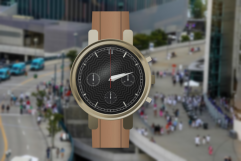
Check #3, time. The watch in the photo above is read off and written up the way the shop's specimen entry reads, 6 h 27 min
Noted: 2 h 12 min
